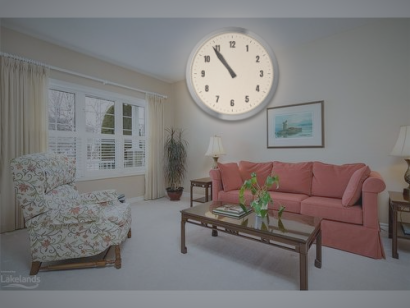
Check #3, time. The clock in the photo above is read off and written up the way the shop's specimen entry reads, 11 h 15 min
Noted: 10 h 54 min
